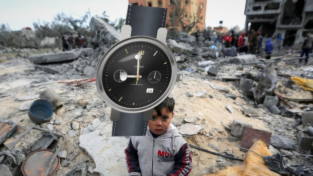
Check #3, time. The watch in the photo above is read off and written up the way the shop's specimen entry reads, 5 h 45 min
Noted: 8 h 59 min
